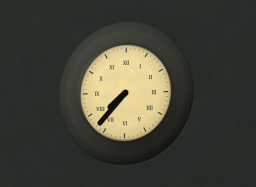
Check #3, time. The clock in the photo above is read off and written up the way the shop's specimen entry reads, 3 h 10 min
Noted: 7 h 37 min
